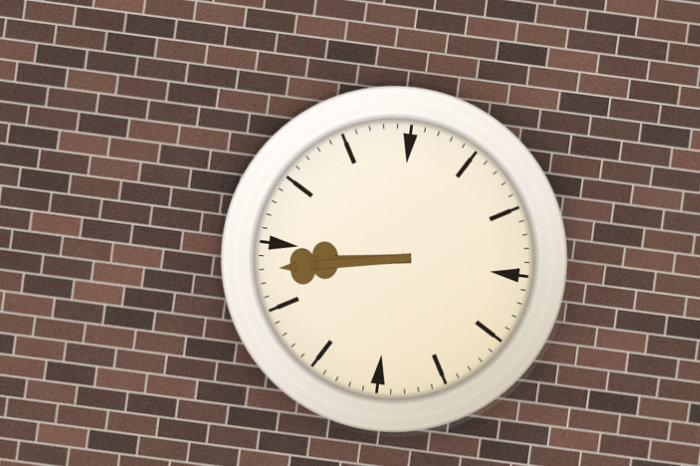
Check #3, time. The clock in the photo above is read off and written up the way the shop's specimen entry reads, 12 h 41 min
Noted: 8 h 43 min
